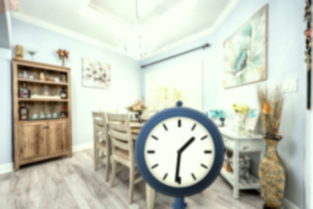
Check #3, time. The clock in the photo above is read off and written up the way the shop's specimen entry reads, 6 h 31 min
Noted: 1 h 31 min
